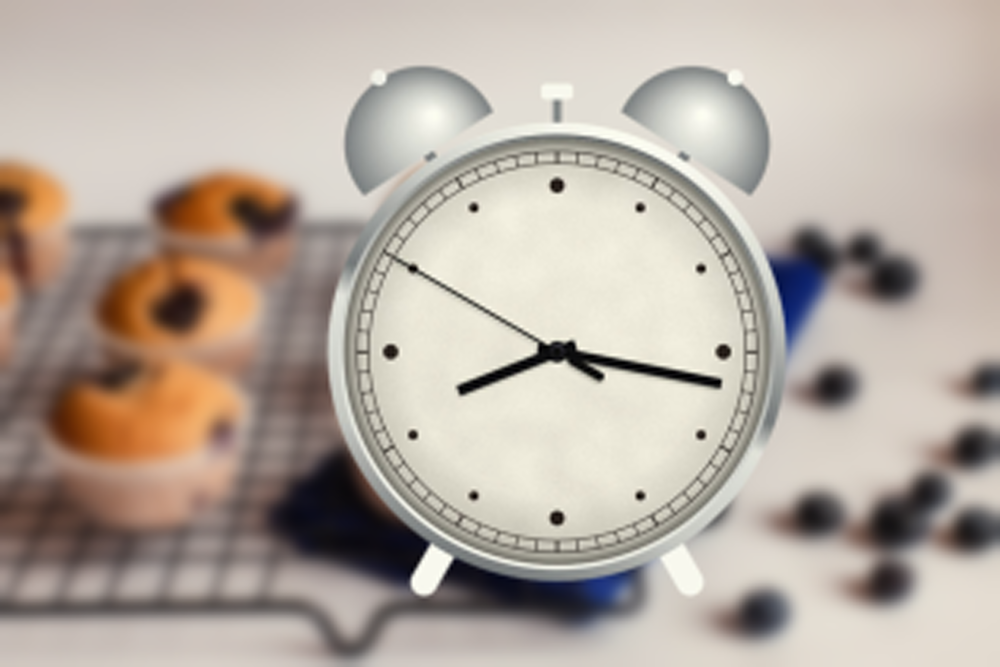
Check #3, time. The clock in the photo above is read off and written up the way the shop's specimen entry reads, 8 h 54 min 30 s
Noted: 8 h 16 min 50 s
